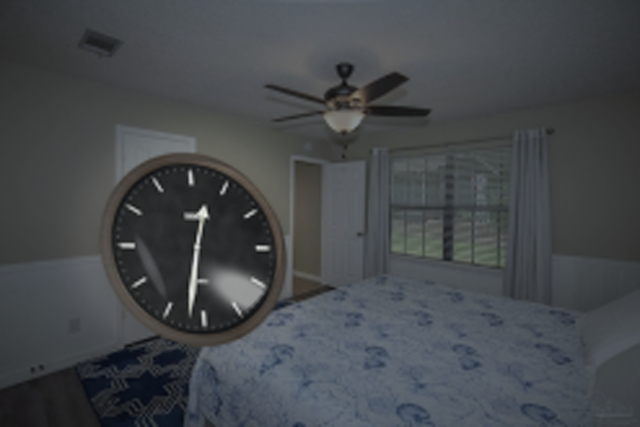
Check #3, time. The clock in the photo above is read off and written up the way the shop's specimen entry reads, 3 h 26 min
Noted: 12 h 32 min
